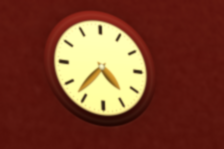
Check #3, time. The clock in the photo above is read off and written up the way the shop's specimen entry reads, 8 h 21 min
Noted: 4 h 37 min
